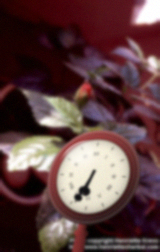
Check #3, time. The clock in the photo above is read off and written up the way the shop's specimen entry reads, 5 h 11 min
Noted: 6 h 34 min
